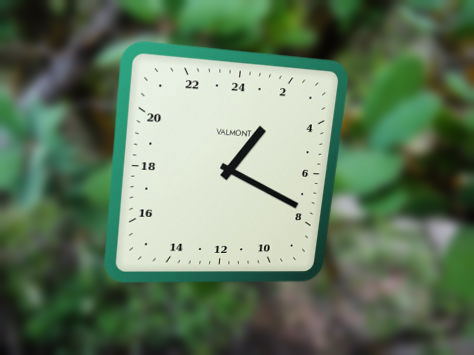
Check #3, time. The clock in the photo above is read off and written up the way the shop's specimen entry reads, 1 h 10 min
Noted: 2 h 19 min
